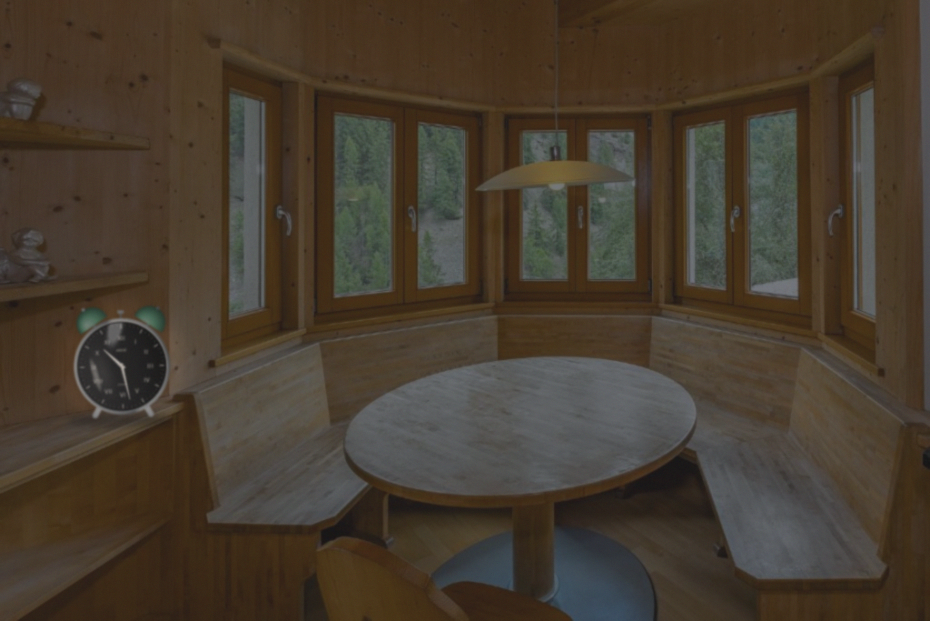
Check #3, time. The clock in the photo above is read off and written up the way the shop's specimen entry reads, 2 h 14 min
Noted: 10 h 28 min
